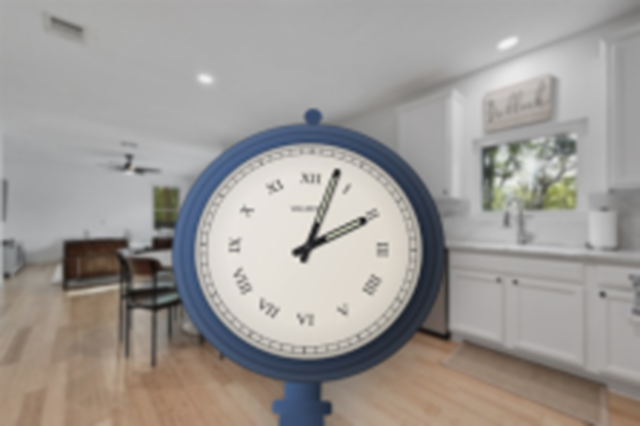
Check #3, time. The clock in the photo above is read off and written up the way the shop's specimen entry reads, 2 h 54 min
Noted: 2 h 03 min
